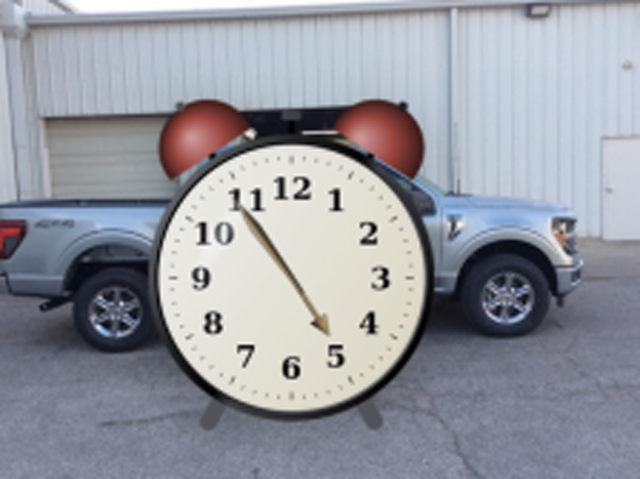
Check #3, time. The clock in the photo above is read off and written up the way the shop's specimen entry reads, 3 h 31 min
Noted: 4 h 54 min
